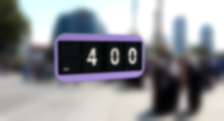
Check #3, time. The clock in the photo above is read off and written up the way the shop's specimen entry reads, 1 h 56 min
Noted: 4 h 00 min
